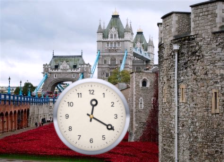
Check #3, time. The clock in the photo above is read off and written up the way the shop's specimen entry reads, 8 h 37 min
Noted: 12 h 20 min
